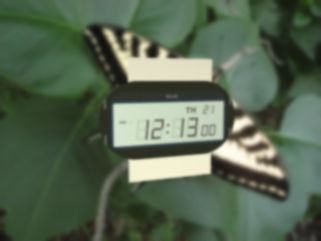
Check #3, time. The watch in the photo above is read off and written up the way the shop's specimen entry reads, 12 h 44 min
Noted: 12 h 13 min
